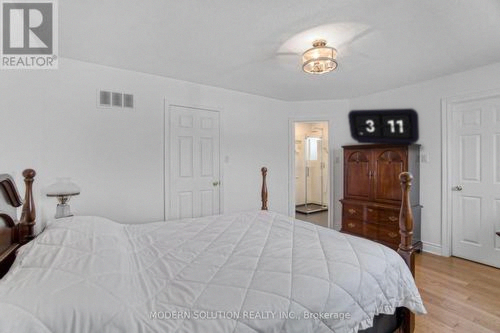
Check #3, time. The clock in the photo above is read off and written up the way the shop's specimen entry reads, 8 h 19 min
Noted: 3 h 11 min
